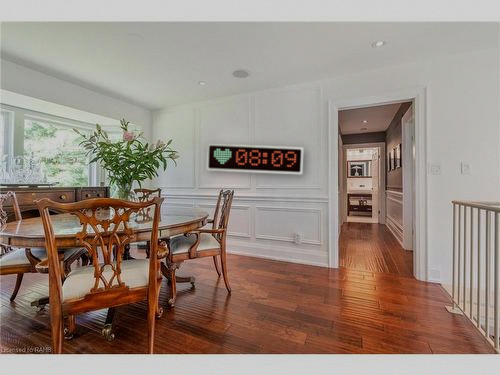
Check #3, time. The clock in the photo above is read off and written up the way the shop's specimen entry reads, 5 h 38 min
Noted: 8 h 09 min
